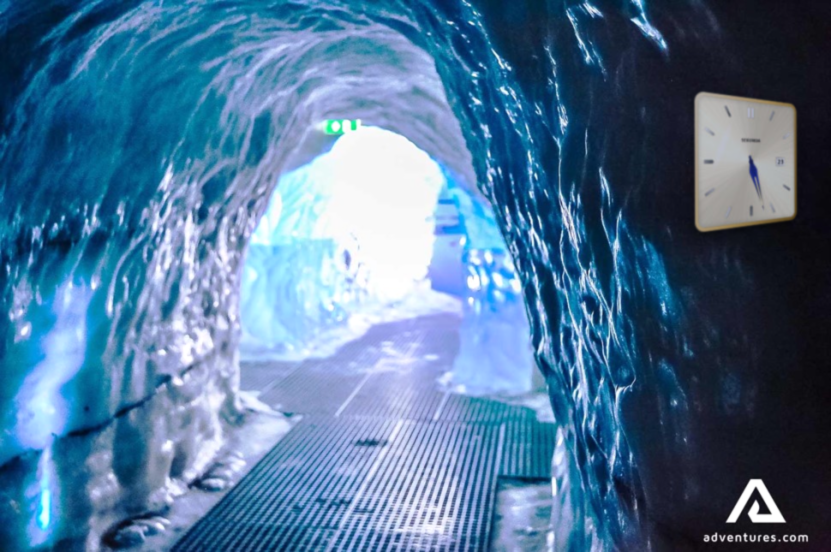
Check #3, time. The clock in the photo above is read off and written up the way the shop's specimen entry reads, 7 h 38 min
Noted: 5 h 27 min
